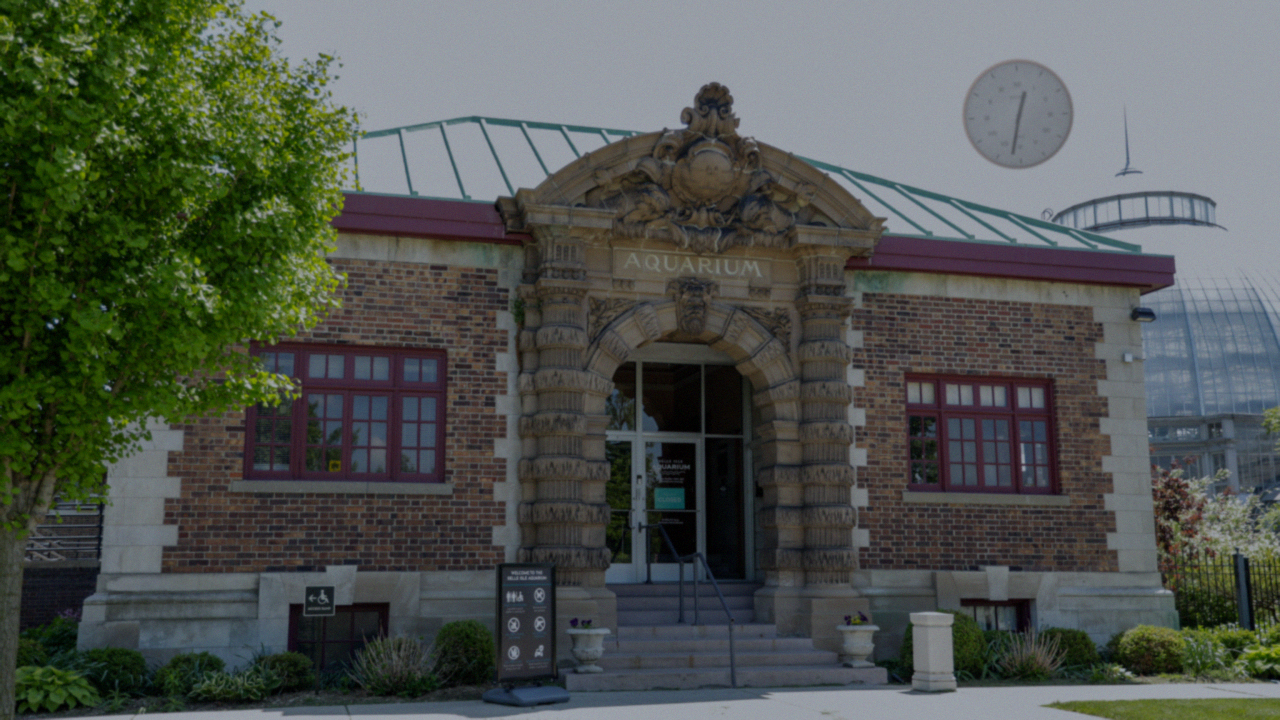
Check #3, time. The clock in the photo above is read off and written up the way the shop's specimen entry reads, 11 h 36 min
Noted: 12 h 32 min
